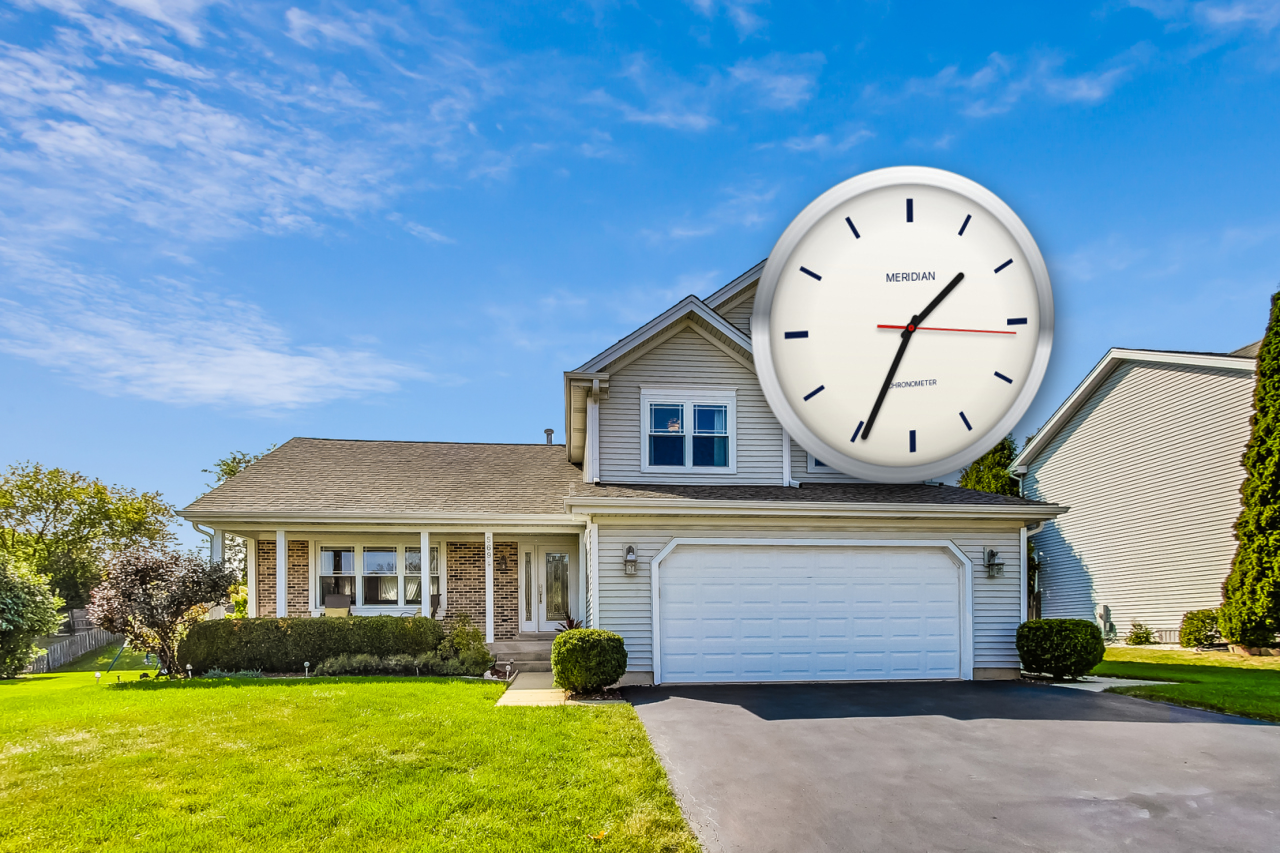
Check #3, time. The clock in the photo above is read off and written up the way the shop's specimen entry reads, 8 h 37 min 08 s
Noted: 1 h 34 min 16 s
